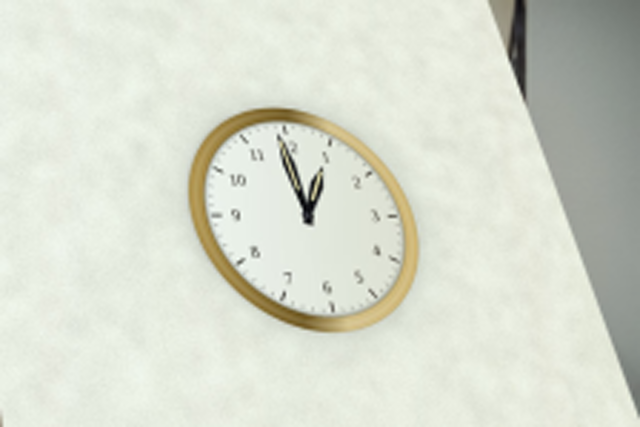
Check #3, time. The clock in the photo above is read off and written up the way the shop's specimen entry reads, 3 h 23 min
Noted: 12 h 59 min
